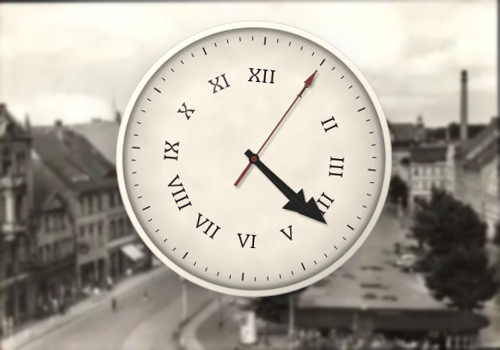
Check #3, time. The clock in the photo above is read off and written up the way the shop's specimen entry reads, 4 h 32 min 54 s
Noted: 4 h 21 min 05 s
